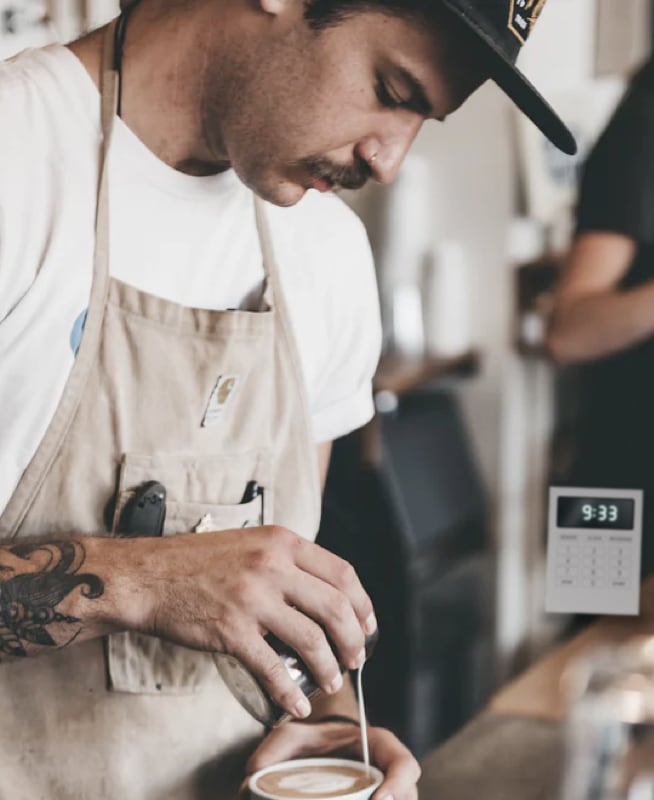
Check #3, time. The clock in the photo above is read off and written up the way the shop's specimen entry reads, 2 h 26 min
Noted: 9 h 33 min
